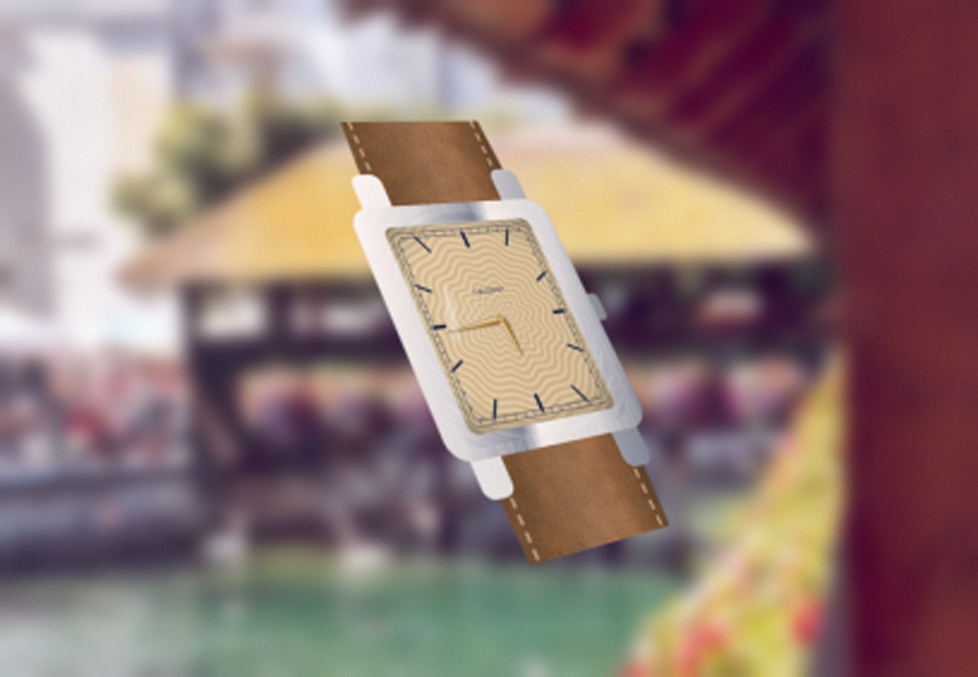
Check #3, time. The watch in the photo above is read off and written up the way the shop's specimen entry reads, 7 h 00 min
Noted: 5 h 44 min
